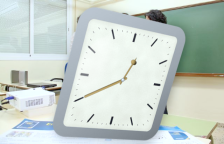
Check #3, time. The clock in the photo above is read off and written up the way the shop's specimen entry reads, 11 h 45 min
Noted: 12 h 40 min
